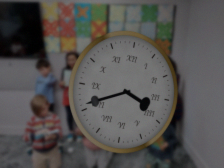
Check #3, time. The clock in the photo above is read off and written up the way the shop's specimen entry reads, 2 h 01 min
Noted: 3 h 41 min
